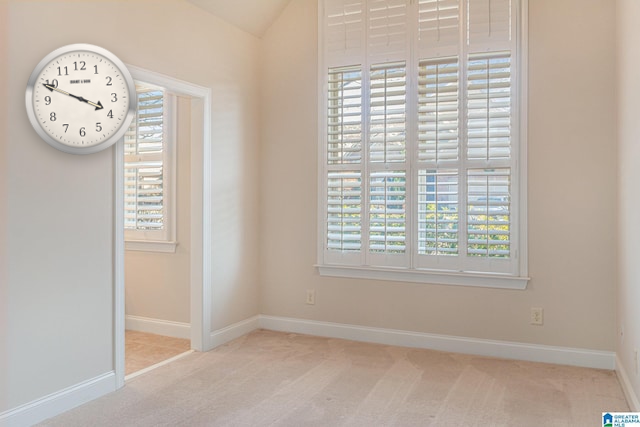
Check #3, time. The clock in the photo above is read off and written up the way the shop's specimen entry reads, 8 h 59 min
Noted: 3 h 49 min
